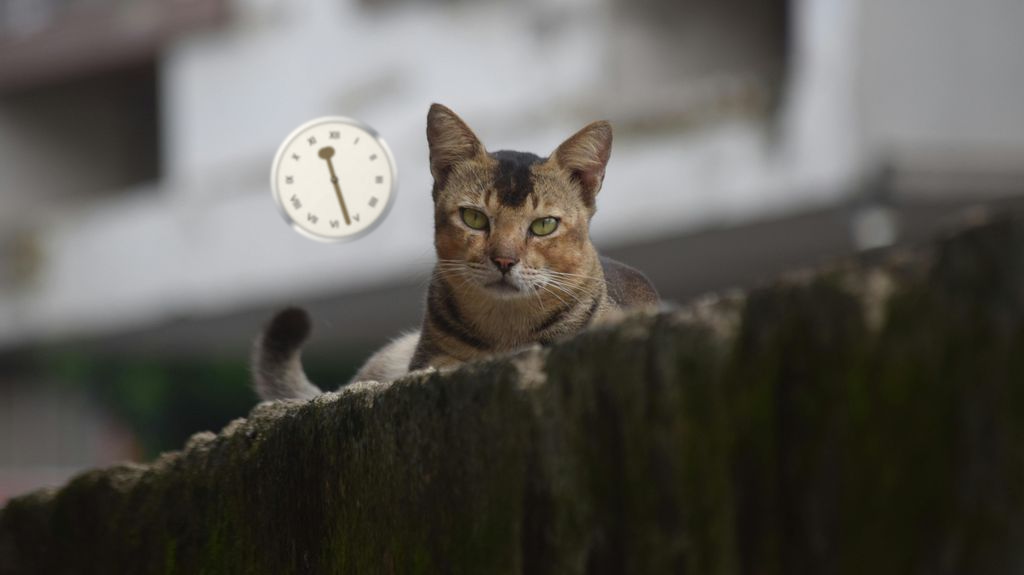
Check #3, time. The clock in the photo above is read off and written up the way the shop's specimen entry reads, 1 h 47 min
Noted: 11 h 27 min
